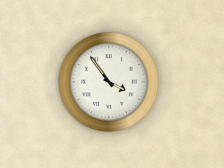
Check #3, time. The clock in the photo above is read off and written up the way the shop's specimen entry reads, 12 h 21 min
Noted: 3 h 54 min
